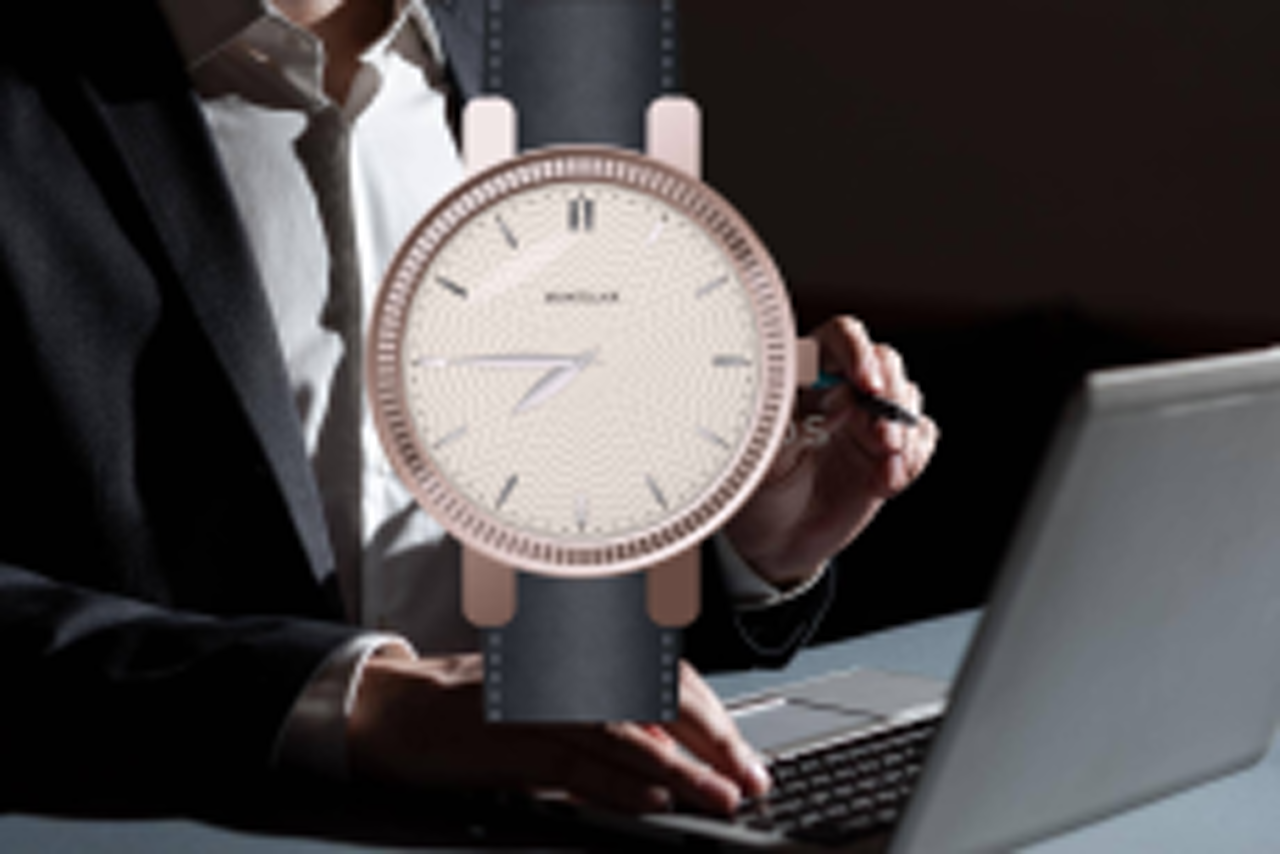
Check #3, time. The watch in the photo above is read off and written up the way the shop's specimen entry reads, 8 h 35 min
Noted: 7 h 45 min
